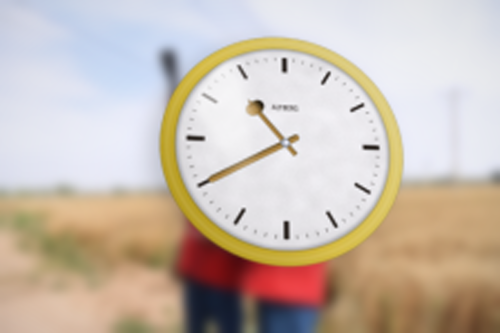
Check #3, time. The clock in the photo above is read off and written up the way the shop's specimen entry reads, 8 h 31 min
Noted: 10 h 40 min
